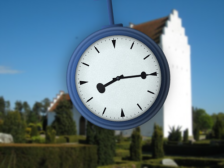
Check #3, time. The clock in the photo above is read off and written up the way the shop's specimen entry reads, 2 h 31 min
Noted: 8 h 15 min
